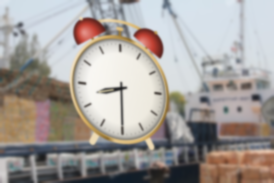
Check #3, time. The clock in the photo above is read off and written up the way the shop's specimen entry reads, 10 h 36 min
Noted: 8 h 30 min
